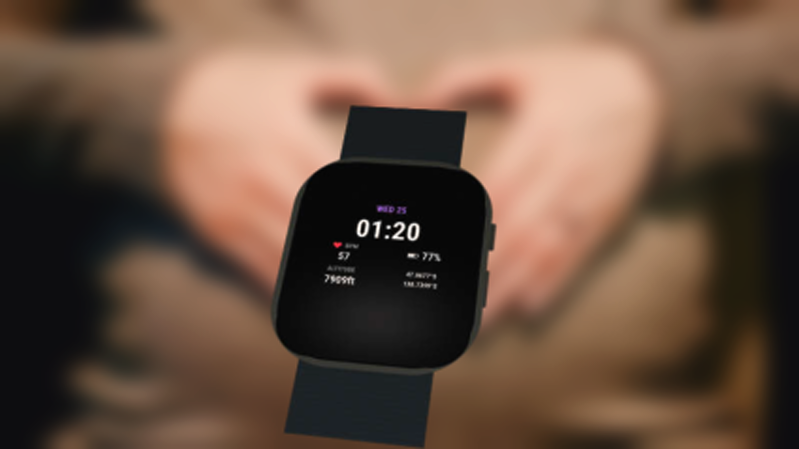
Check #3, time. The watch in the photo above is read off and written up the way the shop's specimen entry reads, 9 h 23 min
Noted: 1 h 20 min
